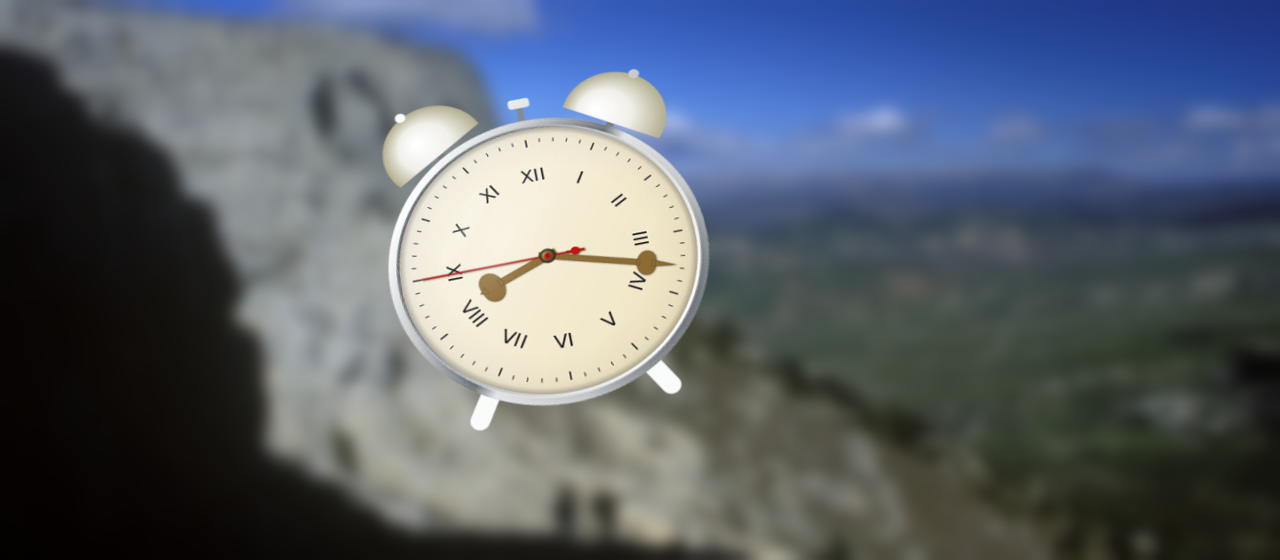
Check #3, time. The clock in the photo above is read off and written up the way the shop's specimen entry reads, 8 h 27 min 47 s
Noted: 8 h 17 min 45 s
